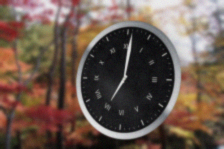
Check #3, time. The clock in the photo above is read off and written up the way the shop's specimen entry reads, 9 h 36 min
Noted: 7 h 01 min
